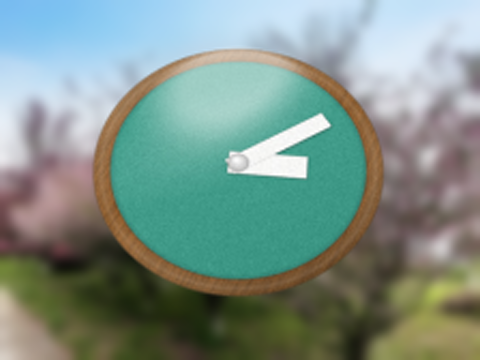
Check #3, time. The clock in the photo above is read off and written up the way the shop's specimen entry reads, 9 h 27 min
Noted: 3 h 10 min
